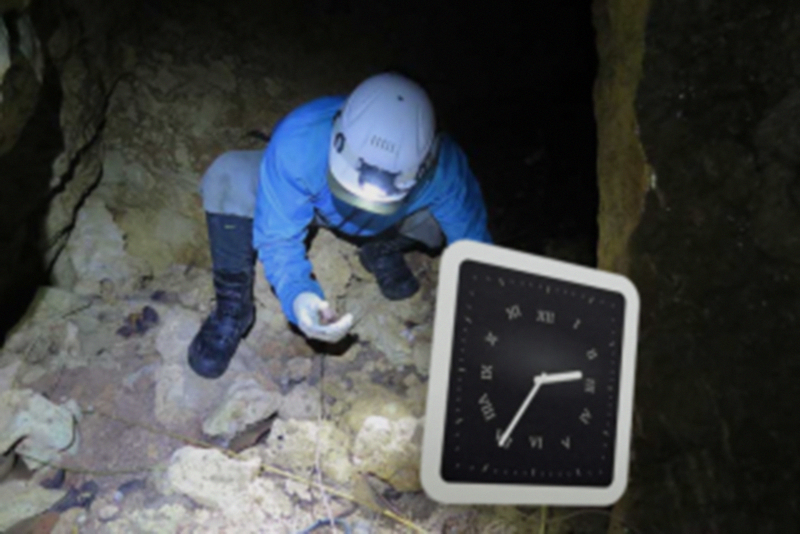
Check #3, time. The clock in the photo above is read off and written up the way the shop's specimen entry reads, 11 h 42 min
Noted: 2 h 35 min
